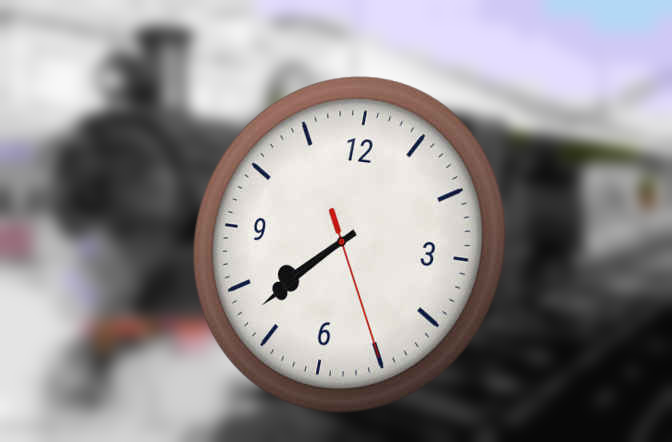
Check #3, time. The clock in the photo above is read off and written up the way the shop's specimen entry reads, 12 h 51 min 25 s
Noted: 7 h 37 min 25 s
